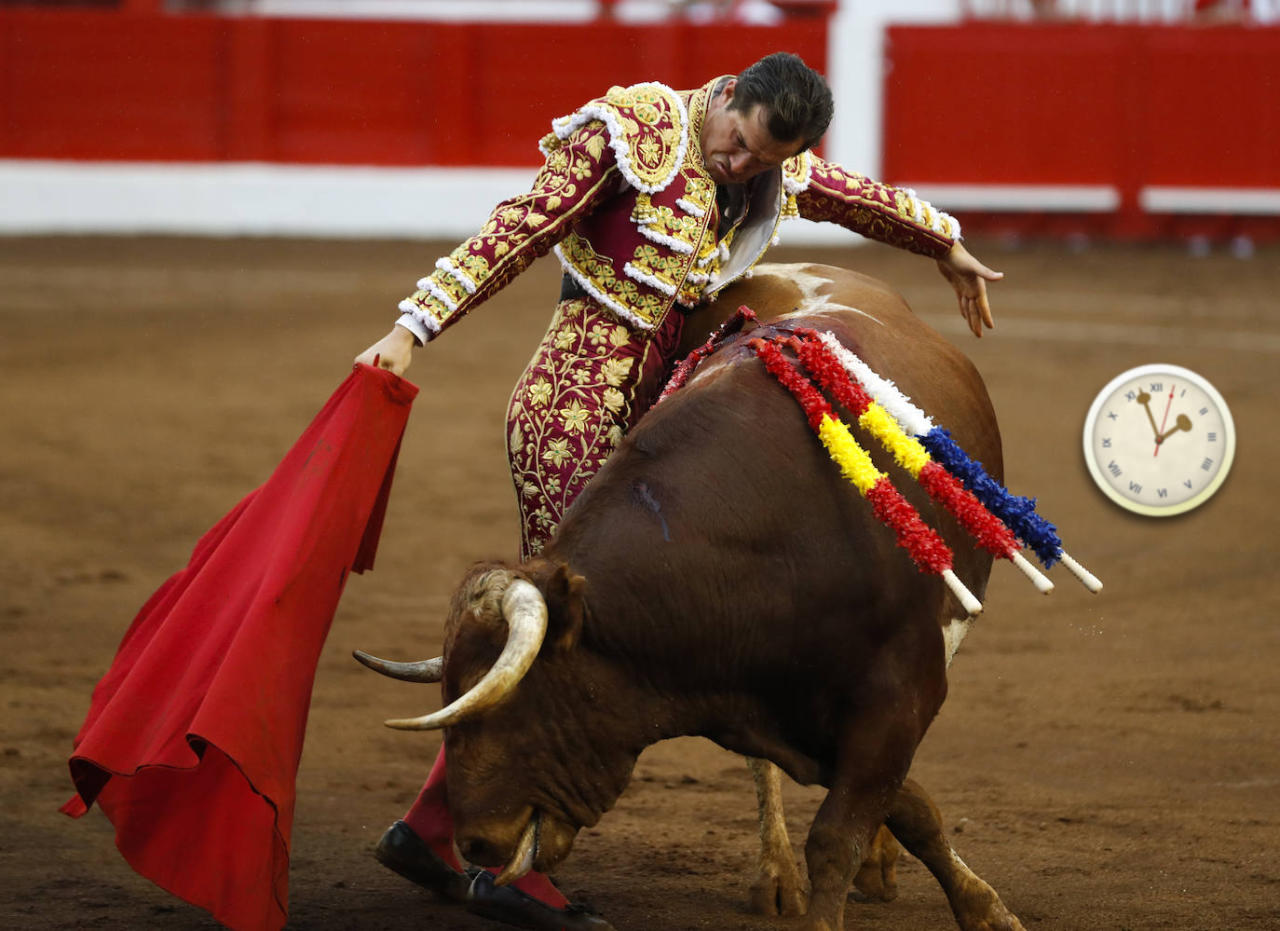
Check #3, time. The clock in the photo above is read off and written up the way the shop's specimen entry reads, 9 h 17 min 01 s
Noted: 1 h 57 min 03 s
